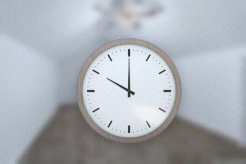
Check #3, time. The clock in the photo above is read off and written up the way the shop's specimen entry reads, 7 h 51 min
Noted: 10 h 00 min
